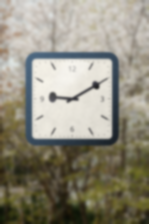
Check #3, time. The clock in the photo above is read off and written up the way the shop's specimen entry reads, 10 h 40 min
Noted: 9 h 10 min
